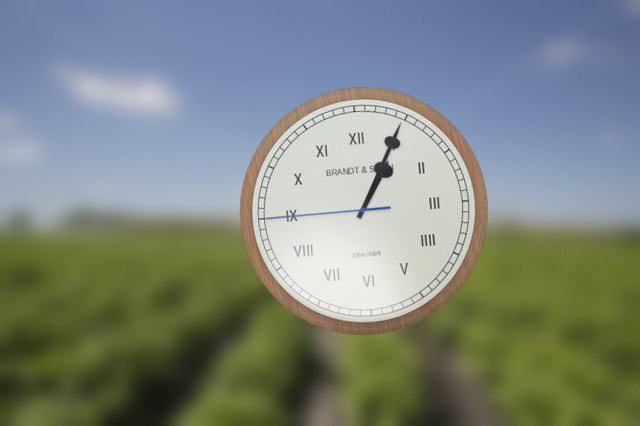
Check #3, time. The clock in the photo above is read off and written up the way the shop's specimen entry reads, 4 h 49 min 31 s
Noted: 1 h 04 min 45 s
